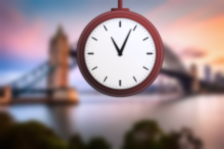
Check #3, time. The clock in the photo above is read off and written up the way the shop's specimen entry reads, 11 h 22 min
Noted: 11 h 04 min
